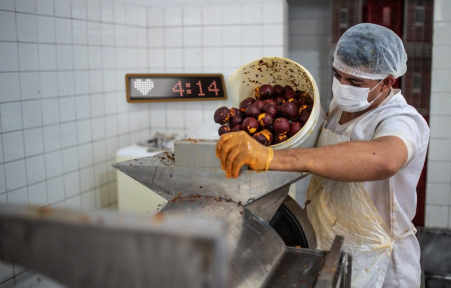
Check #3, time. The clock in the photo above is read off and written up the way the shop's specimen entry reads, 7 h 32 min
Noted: 4 h 14 min
